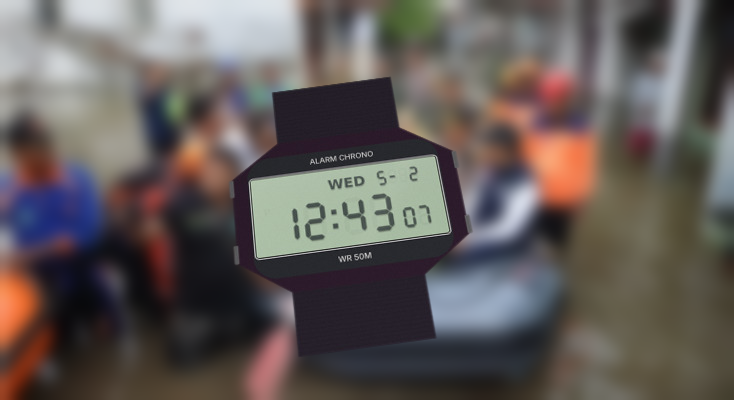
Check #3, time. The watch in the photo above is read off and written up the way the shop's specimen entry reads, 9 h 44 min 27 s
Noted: 12 h 43 min 07 s
